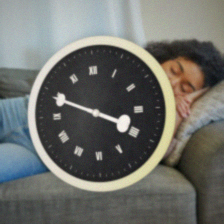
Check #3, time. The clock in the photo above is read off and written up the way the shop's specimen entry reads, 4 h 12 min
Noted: 3 h 49 min
